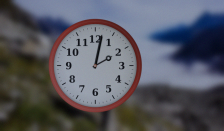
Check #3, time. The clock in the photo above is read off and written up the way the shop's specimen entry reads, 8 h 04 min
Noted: 2 h 02 min
